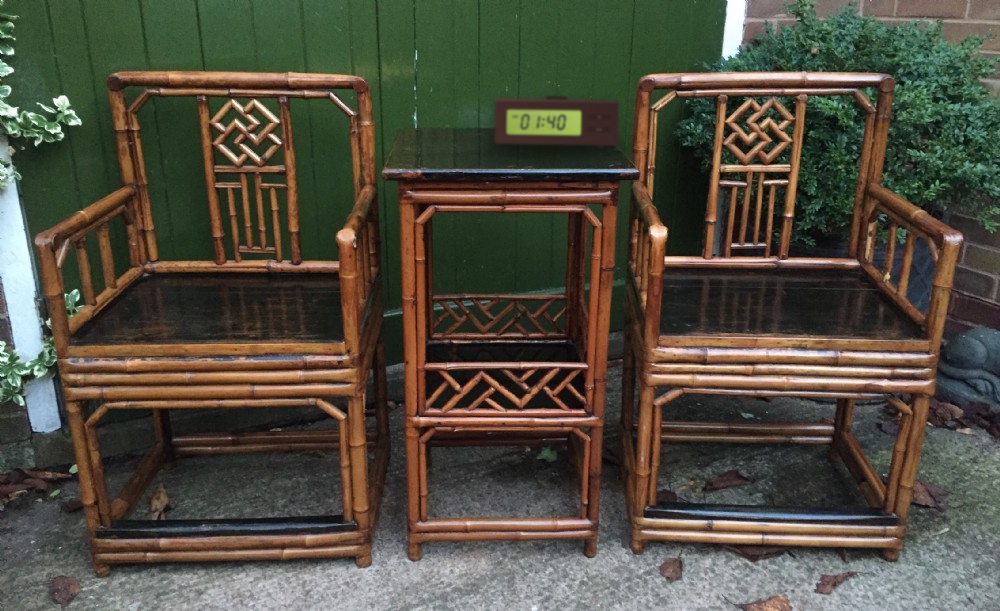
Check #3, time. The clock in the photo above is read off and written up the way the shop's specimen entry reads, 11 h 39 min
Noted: 1 h 40 min
